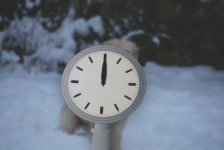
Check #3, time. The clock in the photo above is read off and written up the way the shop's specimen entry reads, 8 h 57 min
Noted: 12 h 00 min
